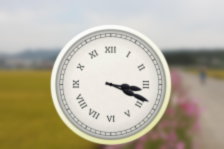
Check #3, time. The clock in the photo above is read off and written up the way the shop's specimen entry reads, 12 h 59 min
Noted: 3 h 19 min
